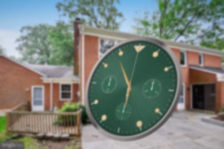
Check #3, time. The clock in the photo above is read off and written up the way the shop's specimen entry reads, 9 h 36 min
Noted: 5 h 54 min
